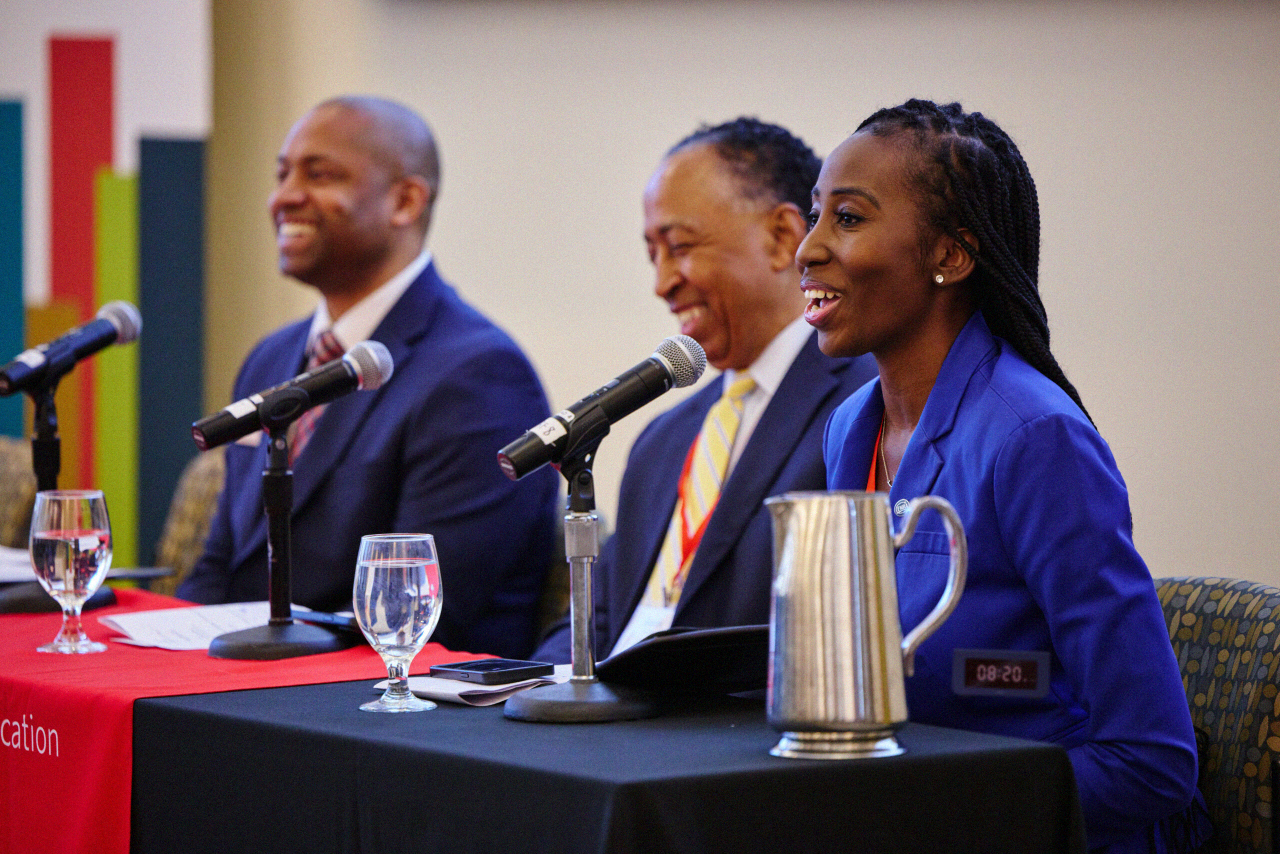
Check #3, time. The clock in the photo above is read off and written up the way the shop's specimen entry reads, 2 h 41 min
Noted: 8 h 20 min
